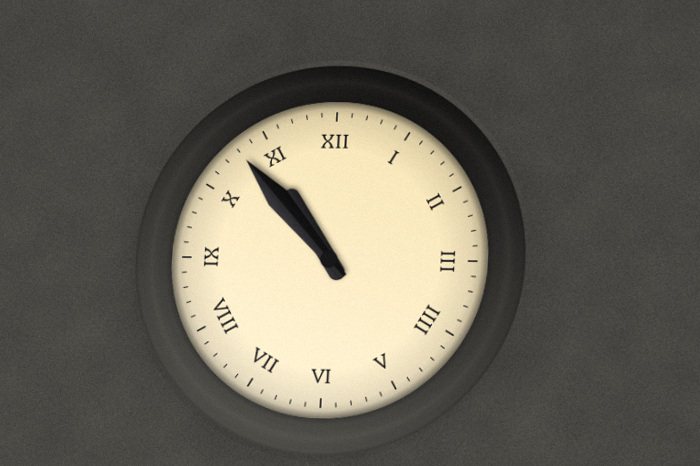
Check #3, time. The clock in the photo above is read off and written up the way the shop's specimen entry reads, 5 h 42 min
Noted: 10 h 53 min
